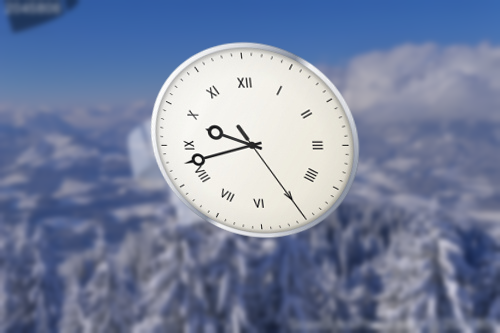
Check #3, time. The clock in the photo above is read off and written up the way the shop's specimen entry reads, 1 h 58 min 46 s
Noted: 9 h 42 min 25 s
